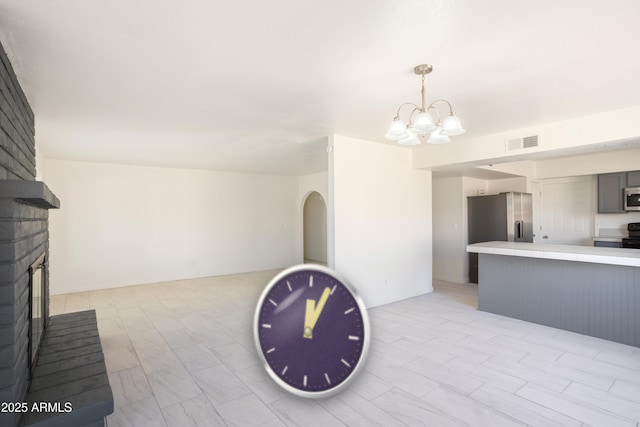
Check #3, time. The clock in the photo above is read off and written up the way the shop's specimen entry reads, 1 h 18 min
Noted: 12 h 04 min
